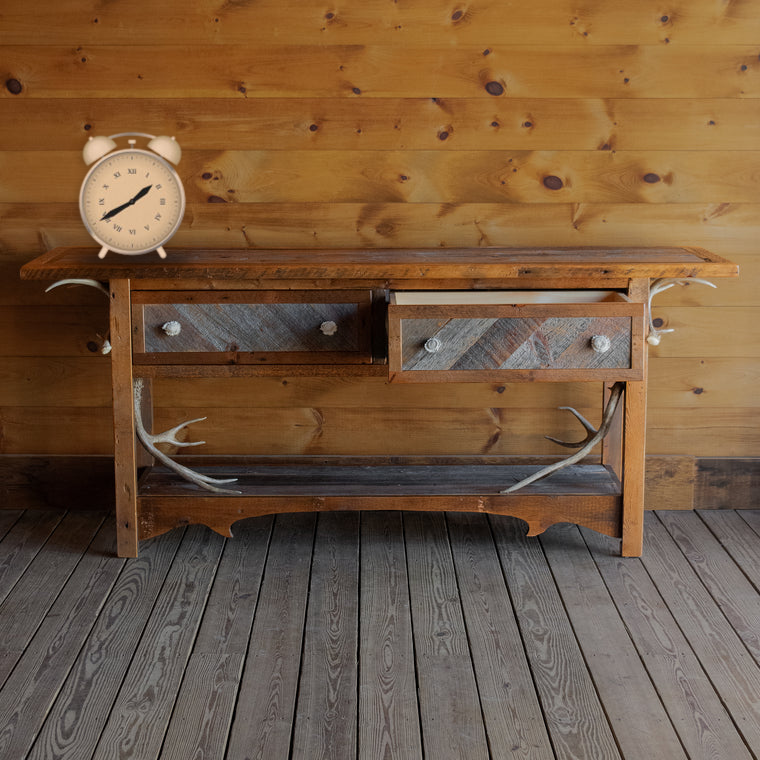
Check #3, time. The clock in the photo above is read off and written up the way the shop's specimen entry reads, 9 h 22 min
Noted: 1 h 40 min
